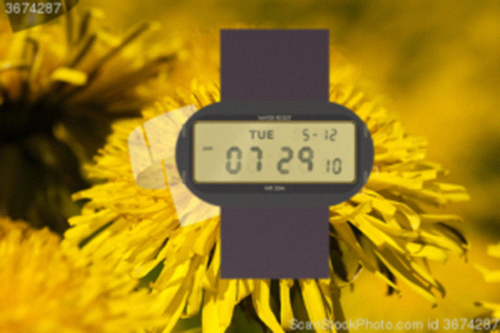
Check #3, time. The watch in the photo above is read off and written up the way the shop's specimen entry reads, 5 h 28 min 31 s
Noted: 7 h 29 min 10 s
